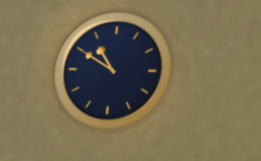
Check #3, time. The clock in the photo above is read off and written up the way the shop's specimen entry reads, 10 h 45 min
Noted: 10 h 50 min
